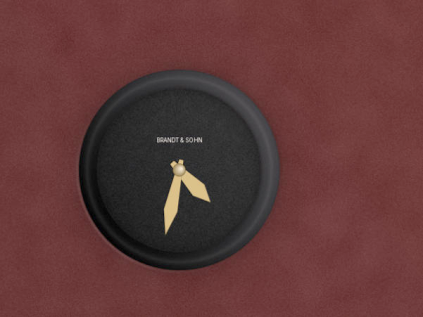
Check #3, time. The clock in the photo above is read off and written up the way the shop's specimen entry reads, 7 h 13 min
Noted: 4 h 32 min
